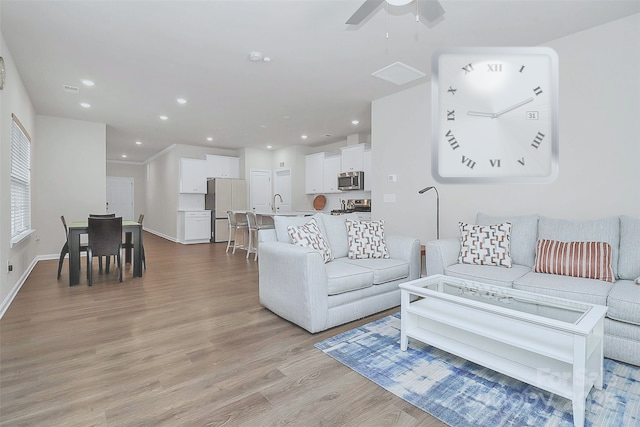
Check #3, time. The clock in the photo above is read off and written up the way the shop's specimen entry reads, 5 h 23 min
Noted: 9 h 11 min
